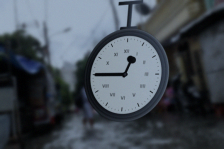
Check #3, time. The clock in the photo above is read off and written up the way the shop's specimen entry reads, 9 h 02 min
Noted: 12 h 45 min
